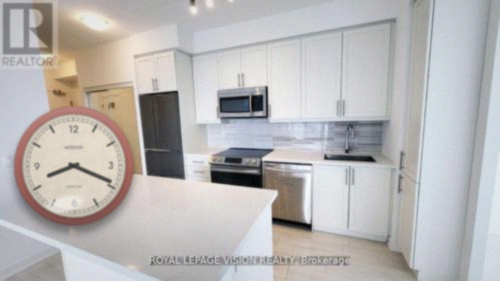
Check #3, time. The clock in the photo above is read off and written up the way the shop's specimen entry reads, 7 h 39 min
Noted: 8 h 19 min
